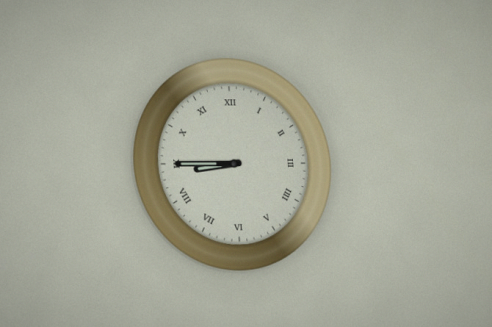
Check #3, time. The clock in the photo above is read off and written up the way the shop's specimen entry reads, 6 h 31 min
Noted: 8 h 45 min
